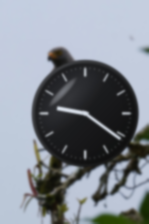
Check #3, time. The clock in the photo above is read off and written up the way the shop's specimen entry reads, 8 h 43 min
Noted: 9 h 21 min
